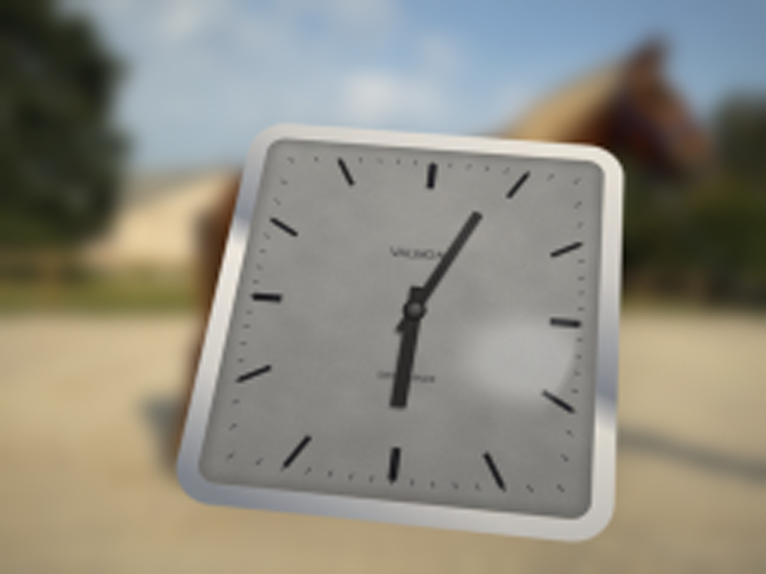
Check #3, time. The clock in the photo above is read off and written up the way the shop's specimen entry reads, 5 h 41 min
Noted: 6 h 04 min
